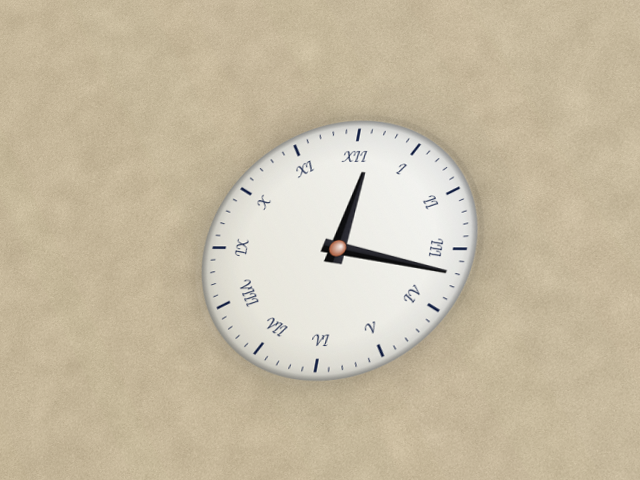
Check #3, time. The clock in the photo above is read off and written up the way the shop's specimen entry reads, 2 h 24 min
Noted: 12 h 17 min
